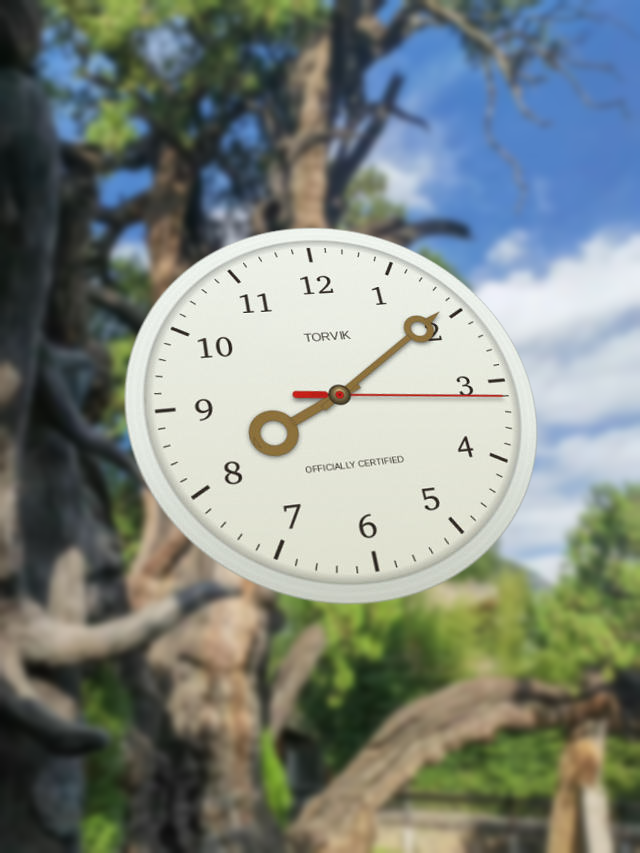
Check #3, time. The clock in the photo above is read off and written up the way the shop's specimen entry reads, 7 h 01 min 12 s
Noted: 8 h 09 min 16 s
